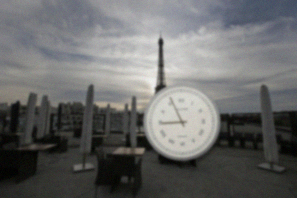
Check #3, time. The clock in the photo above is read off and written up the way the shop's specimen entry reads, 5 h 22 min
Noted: 8 h 56 min
